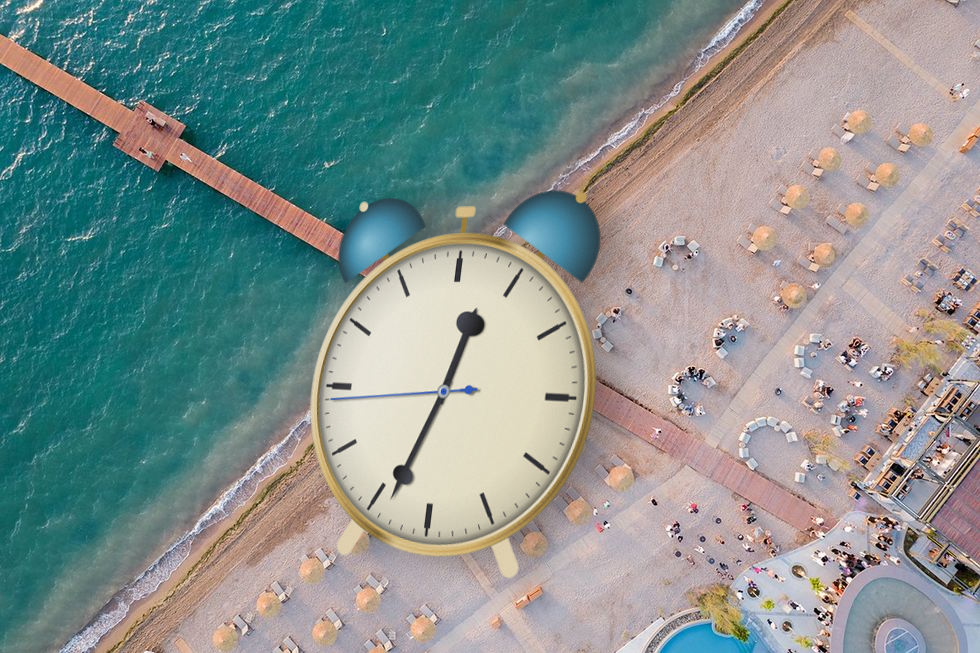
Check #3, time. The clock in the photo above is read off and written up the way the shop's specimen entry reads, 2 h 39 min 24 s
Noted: 12 h 33 min 44 s
